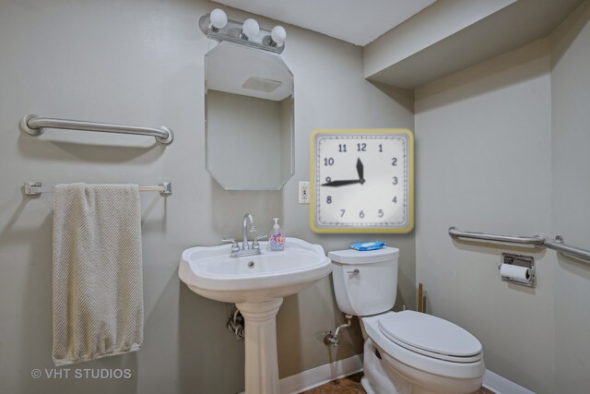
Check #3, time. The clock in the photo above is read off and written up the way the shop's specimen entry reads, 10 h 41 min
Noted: 11 h 44 min
